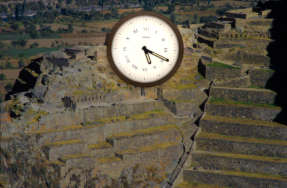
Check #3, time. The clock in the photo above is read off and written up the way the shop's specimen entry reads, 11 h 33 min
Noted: 5 h 19 min
